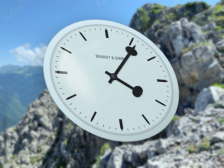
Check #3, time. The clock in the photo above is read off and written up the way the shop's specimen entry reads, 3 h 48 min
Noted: 4 h 06 min
